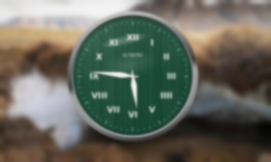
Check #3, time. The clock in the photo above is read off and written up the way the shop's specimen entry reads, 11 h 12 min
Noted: 5 h 46 min
